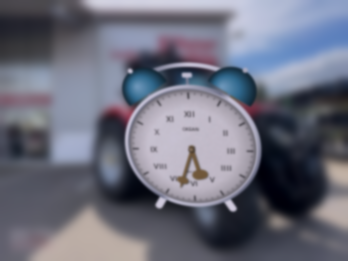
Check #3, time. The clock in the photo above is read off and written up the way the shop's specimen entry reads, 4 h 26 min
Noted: 5 h 33 min
